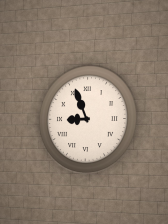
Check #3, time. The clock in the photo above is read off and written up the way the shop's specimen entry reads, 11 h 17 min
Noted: 8 h 56 min
